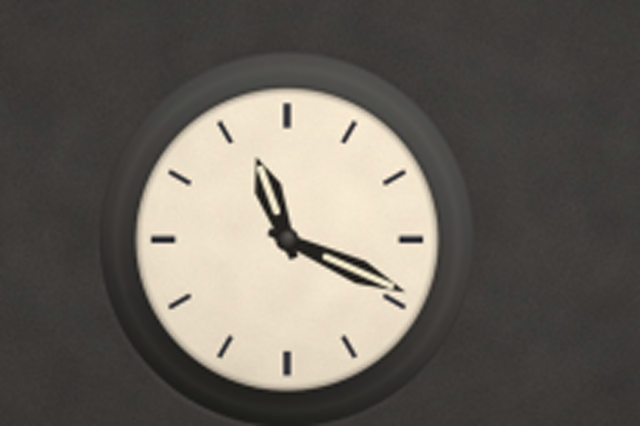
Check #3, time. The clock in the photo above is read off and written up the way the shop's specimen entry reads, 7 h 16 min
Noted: 11 h 19 min
